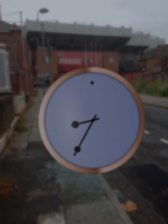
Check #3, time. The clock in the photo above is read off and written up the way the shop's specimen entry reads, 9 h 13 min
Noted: 8 h 35 min
